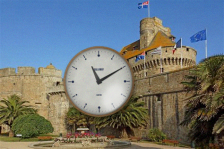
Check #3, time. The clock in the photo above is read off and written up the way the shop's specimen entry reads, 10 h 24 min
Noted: 11 h 10 min
